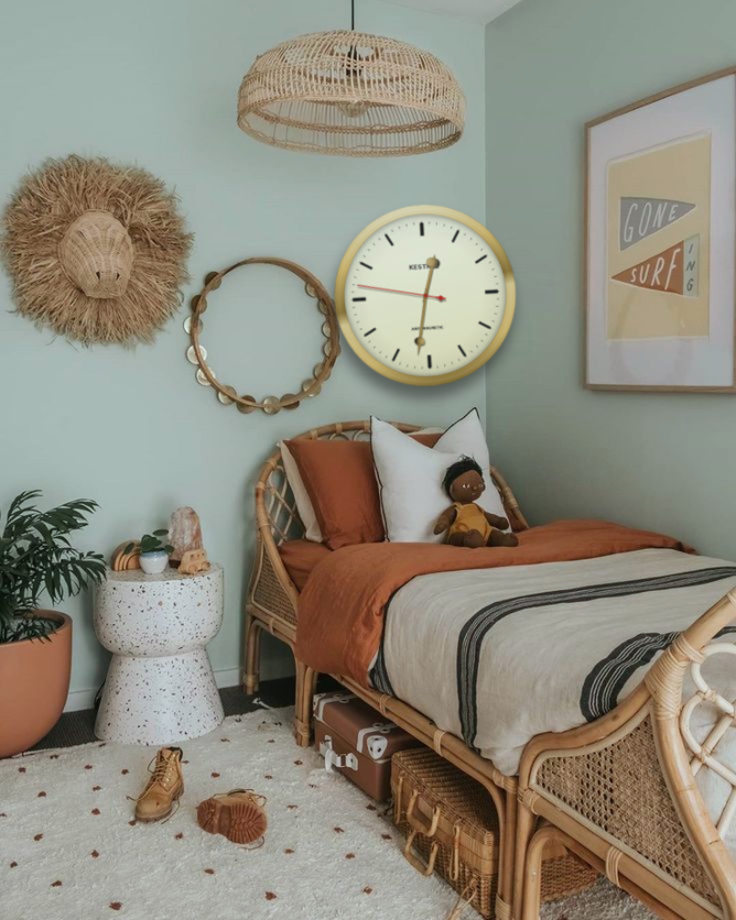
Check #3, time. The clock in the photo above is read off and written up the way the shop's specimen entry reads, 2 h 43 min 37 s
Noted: 12 h 31 min 47 s
